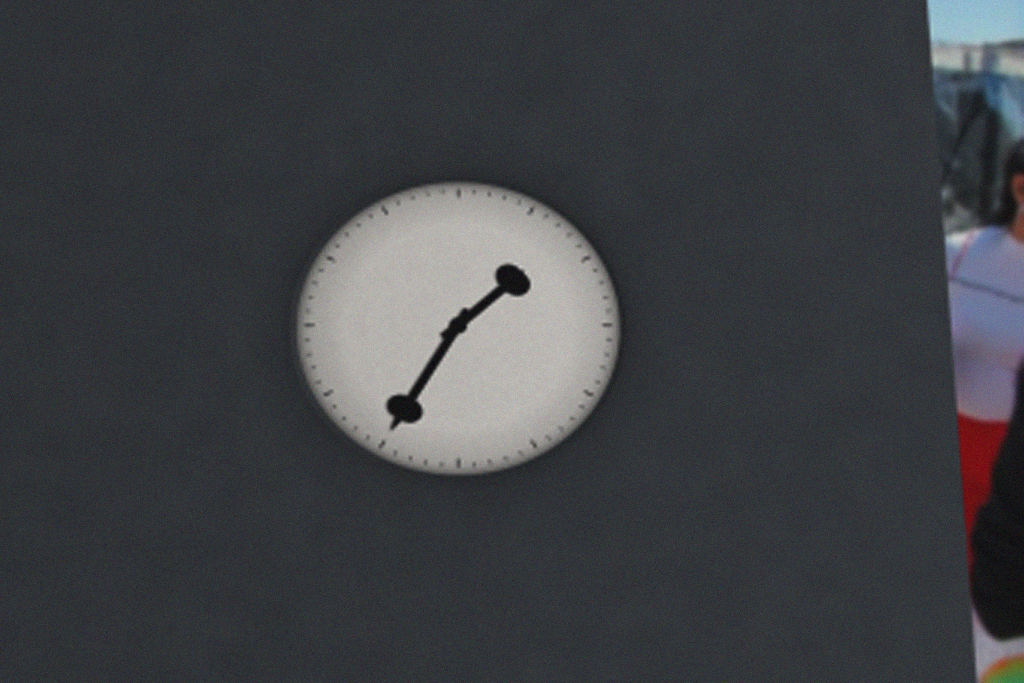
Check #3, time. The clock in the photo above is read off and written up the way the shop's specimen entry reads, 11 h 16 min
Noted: 1 h 35 min
